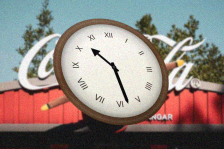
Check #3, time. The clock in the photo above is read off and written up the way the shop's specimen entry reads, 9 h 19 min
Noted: 10 h 28 min
